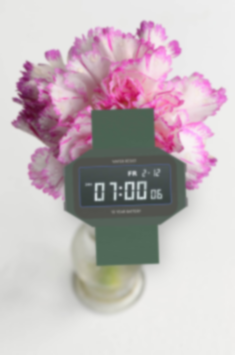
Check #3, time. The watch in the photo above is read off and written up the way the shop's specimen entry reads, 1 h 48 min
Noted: 7 h 00 min
